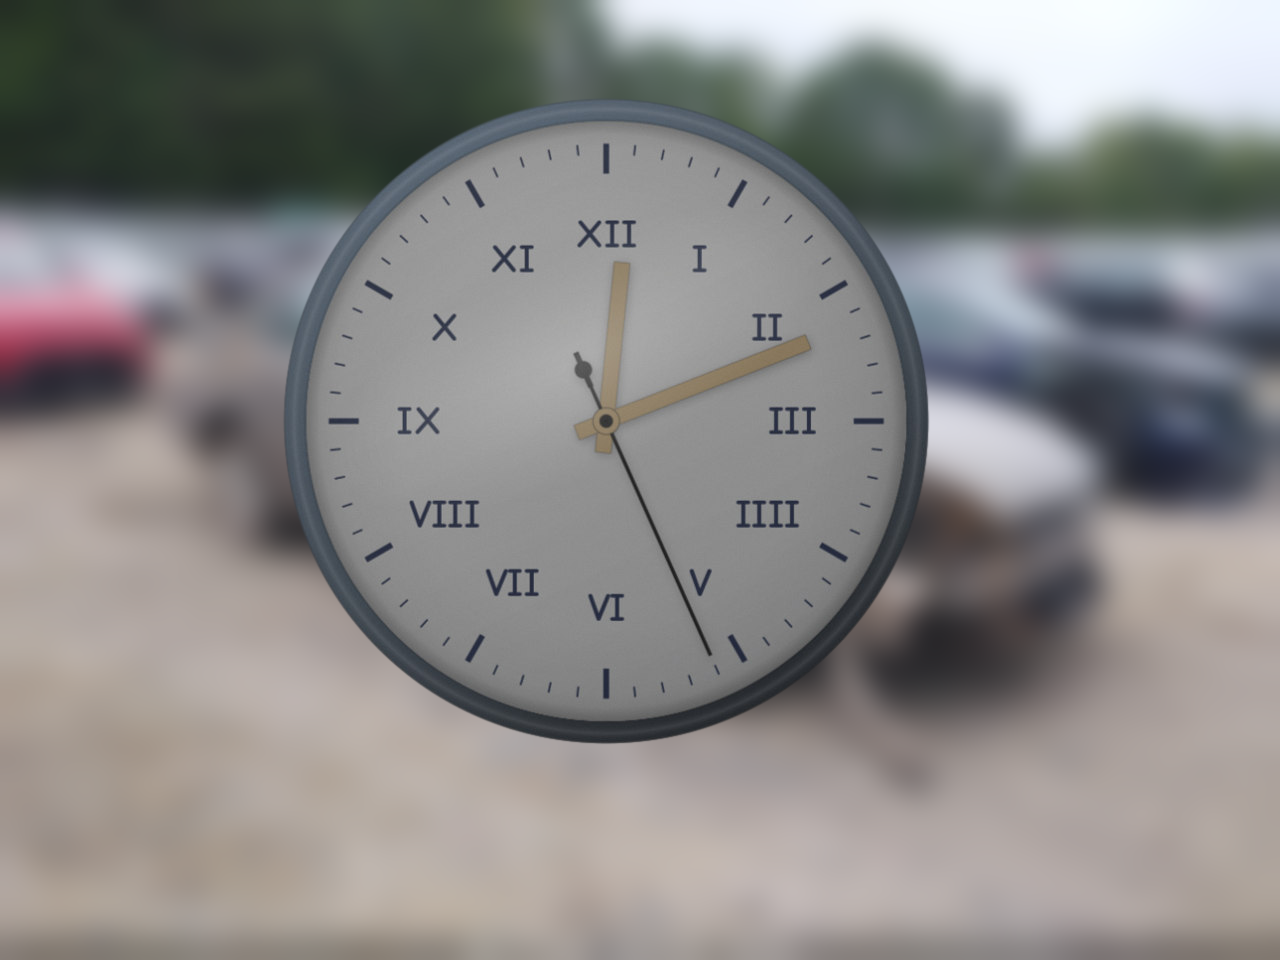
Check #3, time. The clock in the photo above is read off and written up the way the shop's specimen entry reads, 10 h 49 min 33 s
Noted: 12 h 11 min 26 s
